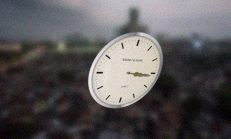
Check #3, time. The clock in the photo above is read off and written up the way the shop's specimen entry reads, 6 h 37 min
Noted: 3 h 16 min
